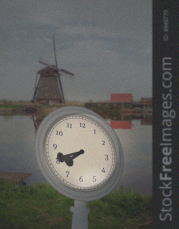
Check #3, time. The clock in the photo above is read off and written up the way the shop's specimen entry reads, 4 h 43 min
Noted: 7 h 41 min
